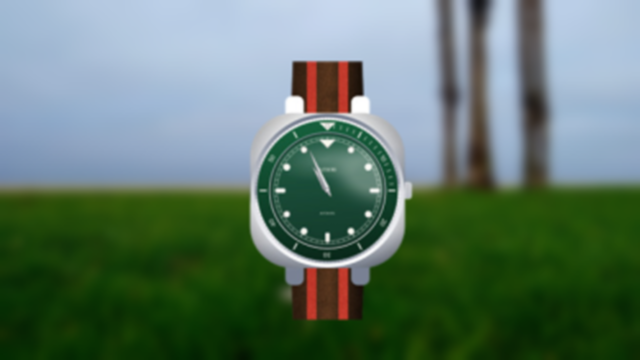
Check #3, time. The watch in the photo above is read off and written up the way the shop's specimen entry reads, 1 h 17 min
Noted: 10 h 56 min
